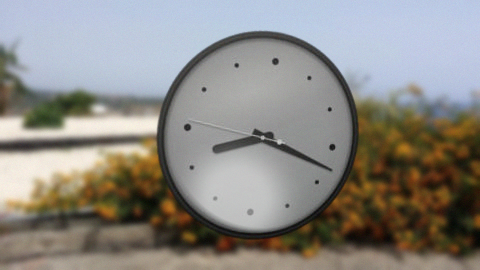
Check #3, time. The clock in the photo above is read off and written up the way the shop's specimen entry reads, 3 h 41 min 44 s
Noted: 8 h 17 min 46 s
